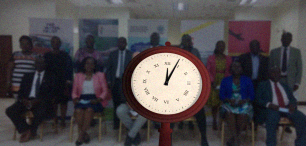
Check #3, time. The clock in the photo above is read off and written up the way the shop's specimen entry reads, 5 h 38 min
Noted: 12 h 04 min
